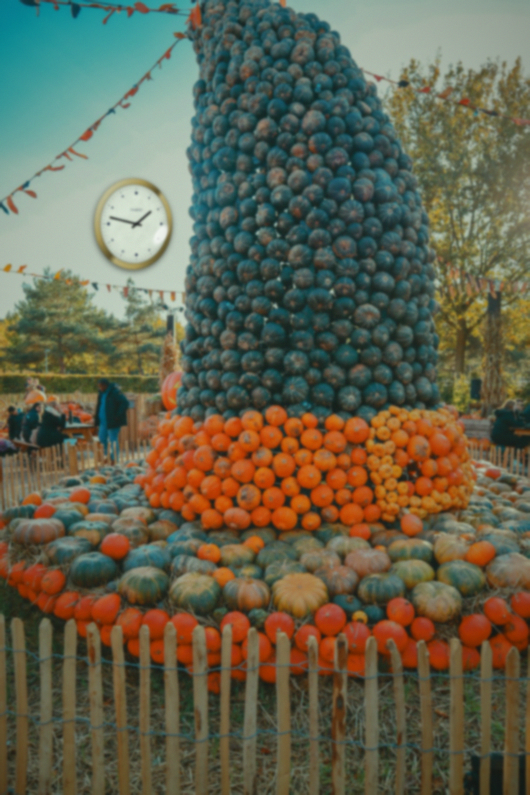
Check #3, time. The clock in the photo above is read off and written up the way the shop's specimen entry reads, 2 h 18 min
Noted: 1 h 47 min
